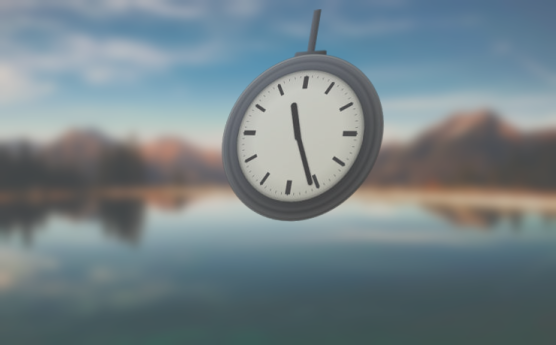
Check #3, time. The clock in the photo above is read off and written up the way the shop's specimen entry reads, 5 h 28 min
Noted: 11 h 26 min
